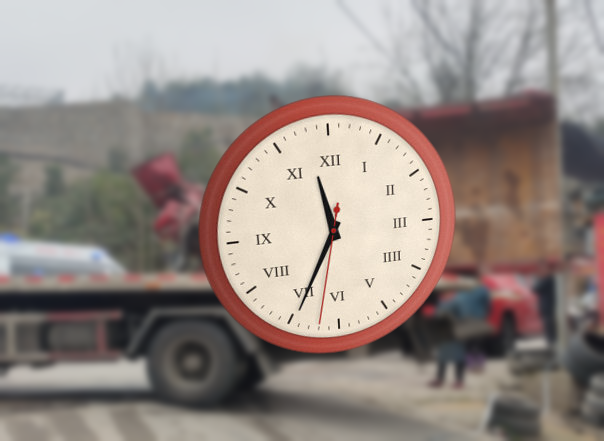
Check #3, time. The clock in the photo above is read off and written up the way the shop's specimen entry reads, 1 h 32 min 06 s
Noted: 11 h 34 min 32 s
